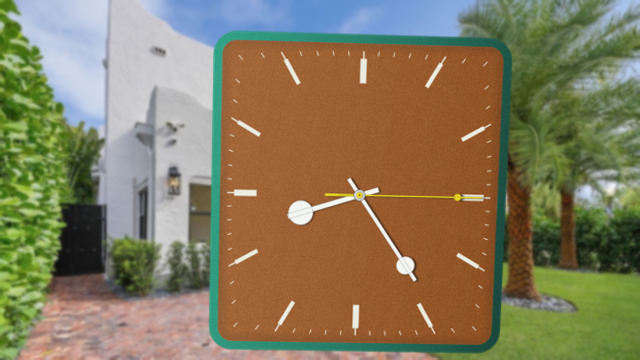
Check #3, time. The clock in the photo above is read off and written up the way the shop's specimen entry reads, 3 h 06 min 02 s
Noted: 8 h 24 min 15 s
